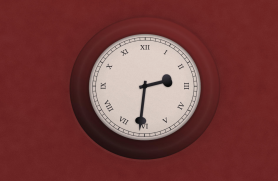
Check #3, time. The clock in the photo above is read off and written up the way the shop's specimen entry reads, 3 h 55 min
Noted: 2 h 31 min
